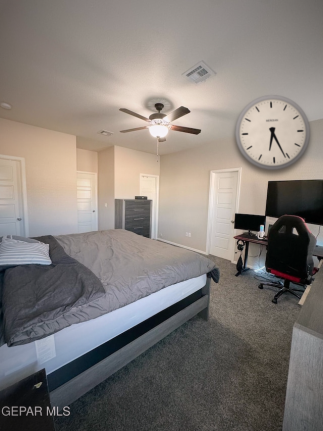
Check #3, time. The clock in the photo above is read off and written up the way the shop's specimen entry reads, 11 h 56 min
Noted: 6 h 26 min
